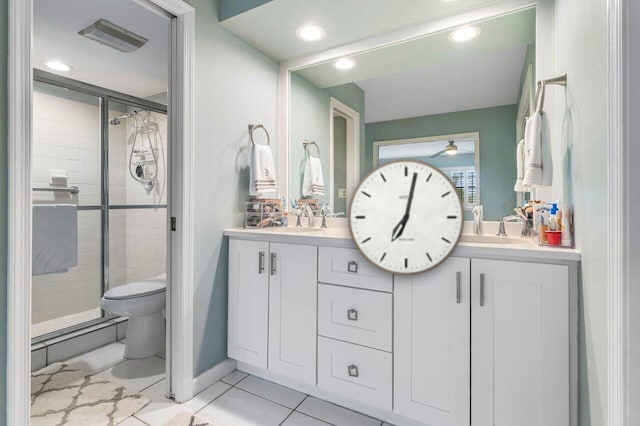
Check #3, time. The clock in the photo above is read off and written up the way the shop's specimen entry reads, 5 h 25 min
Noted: 7 h 02 min
